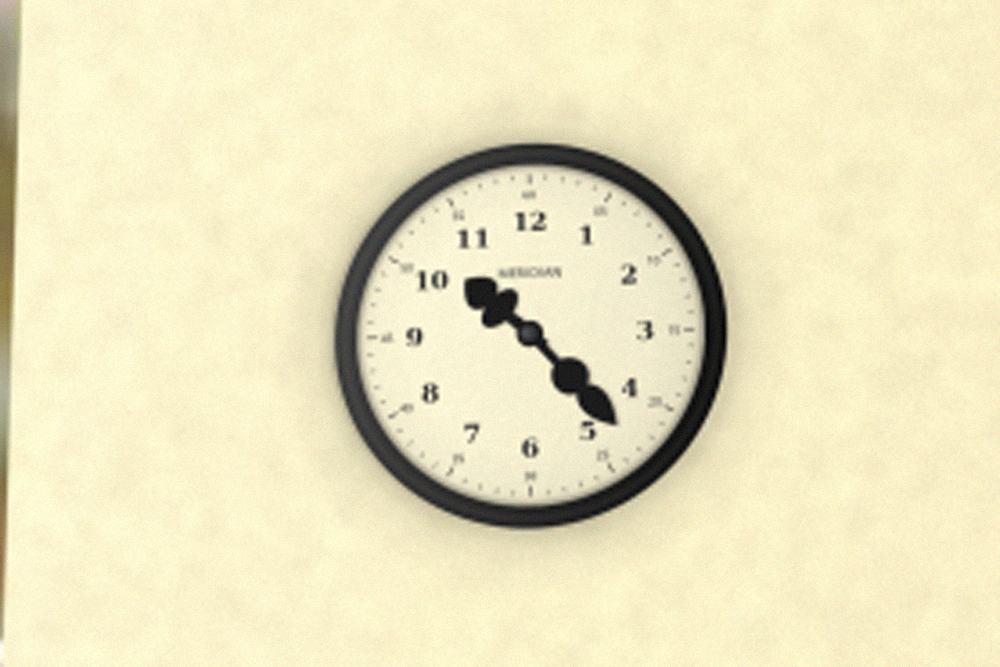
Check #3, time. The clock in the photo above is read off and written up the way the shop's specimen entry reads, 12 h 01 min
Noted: 10 h 23 min
